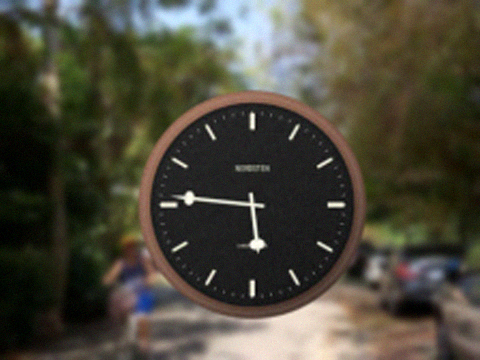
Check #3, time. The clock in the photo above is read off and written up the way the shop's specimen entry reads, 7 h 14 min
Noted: 5 h 46 min
